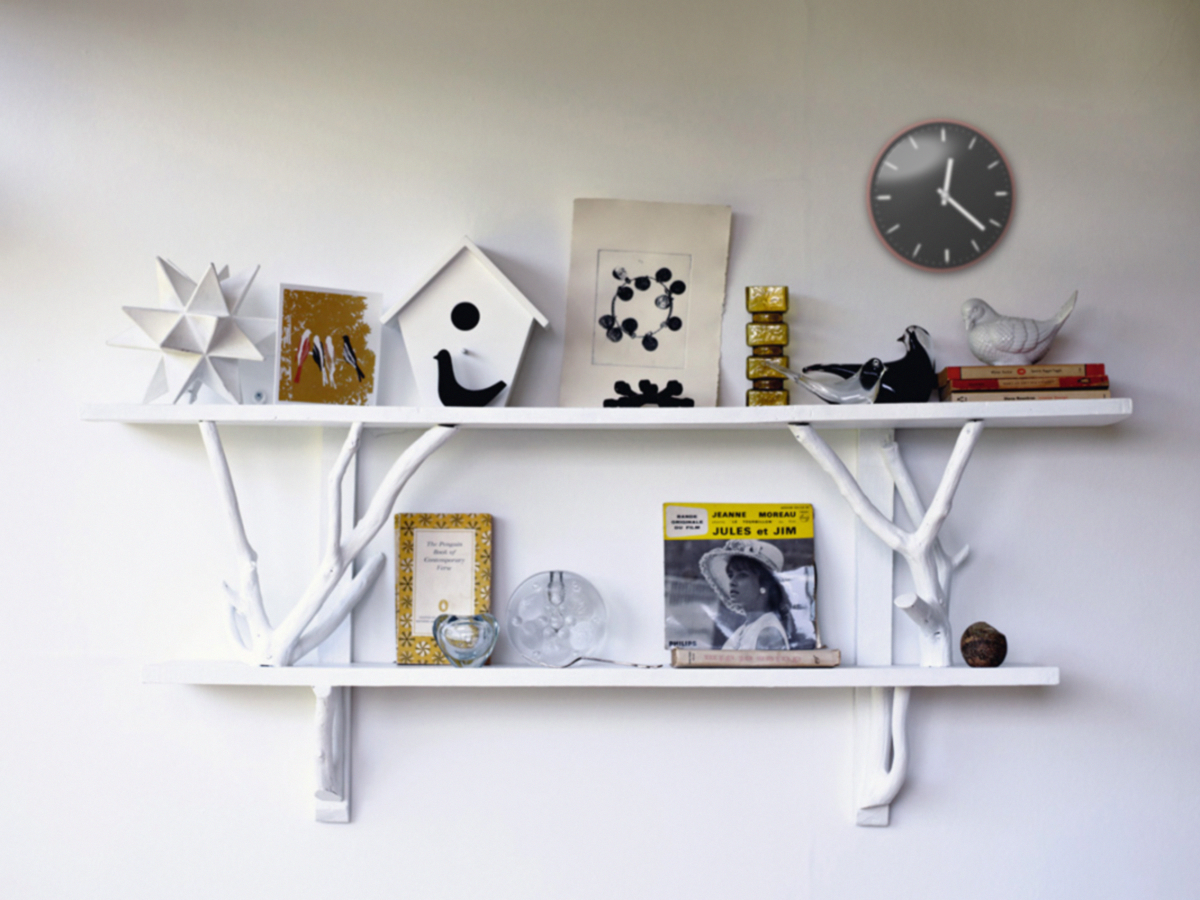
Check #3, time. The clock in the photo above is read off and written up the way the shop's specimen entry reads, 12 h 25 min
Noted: 12 h 22 min
